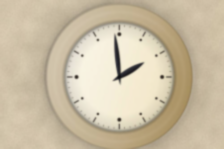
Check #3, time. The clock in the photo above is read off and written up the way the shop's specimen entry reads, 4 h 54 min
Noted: 1 h 59 min
